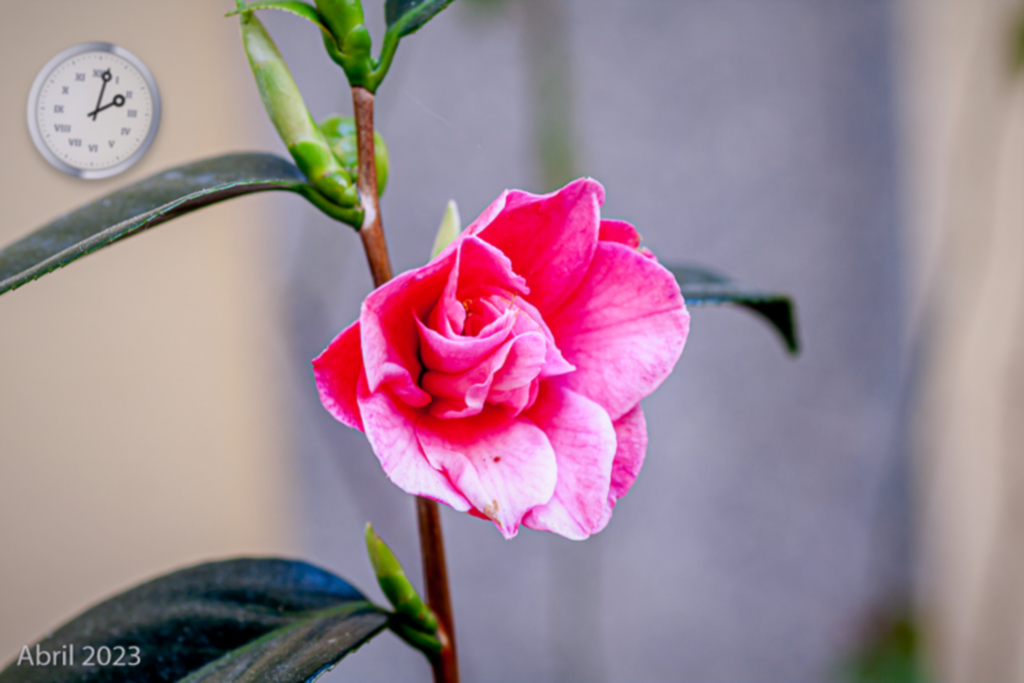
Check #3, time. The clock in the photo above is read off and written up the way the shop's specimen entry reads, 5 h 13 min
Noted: 2 h 02 min
